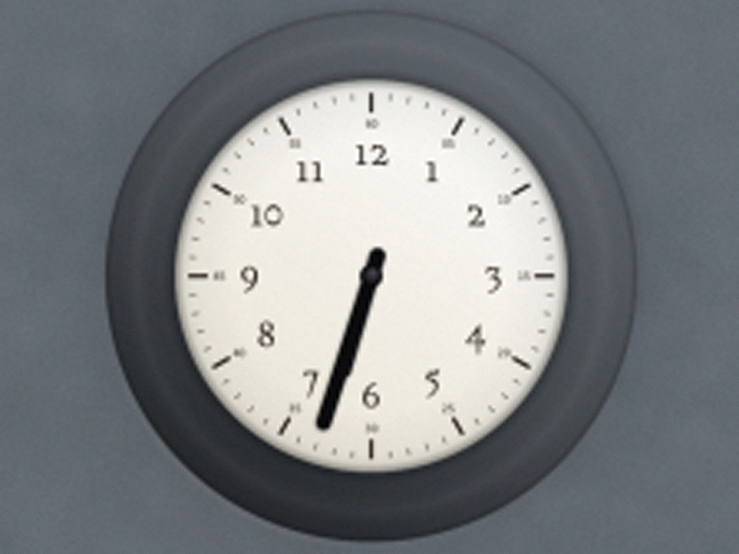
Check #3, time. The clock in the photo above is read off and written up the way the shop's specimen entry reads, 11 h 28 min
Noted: 6 h 33 min
